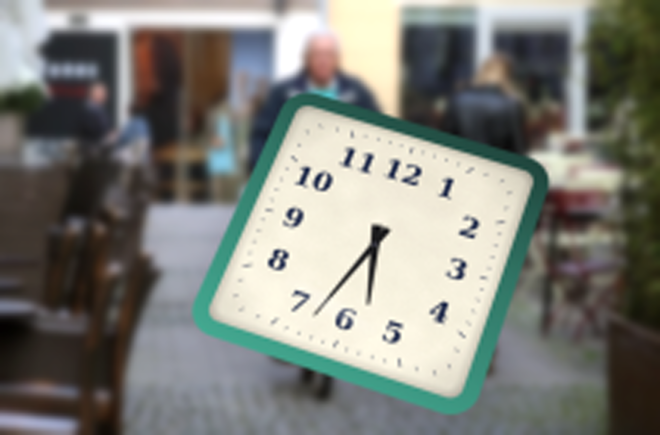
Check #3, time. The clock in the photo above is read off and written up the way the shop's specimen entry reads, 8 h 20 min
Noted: 5 h 33 min
